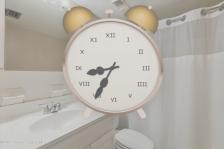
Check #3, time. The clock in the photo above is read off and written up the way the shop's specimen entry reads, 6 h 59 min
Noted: 8 h 35 min
